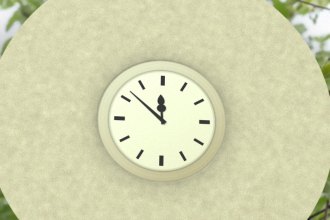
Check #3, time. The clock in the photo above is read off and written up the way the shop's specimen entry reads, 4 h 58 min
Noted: 11 h 52 min
